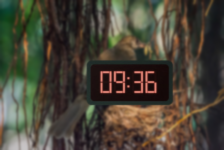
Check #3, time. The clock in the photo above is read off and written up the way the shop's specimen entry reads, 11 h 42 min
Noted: 9 h 36 min
